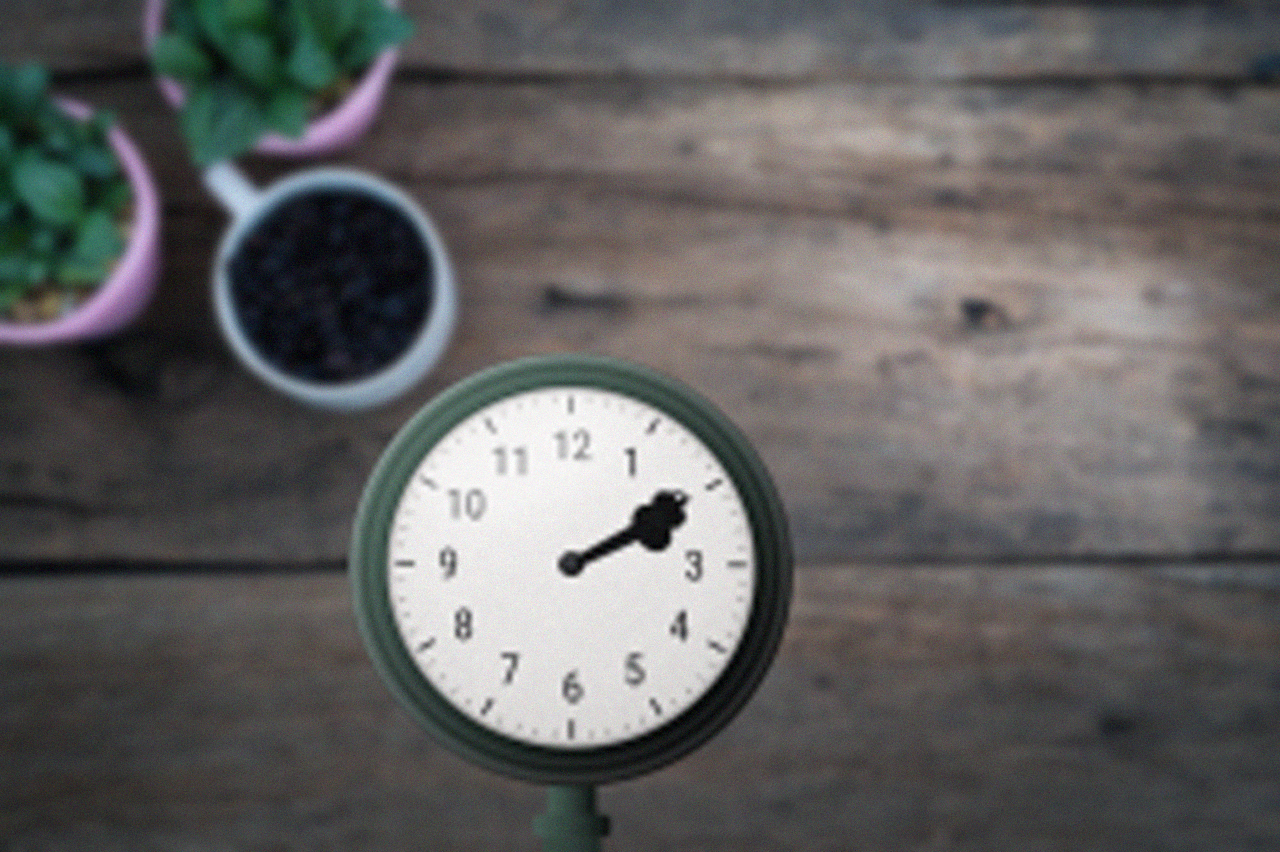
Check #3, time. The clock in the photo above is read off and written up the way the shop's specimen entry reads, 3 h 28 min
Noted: 2 h 10 min
